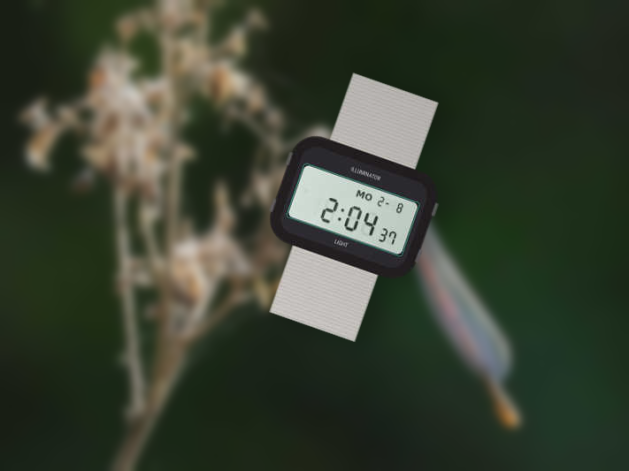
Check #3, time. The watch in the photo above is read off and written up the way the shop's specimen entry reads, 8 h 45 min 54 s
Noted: 2 h 04 min 37 s
